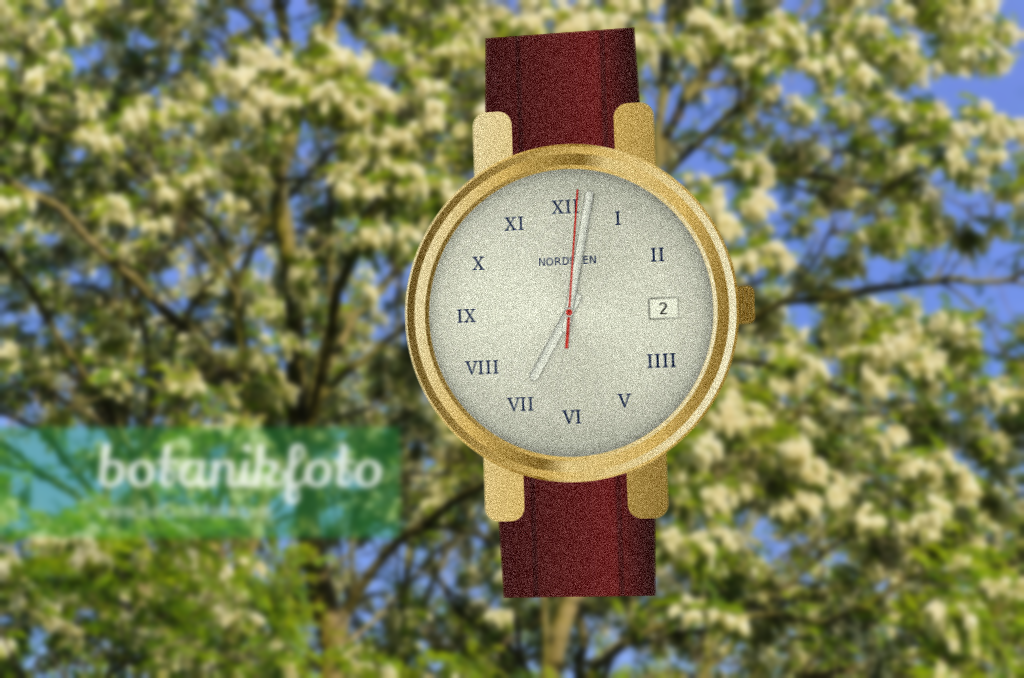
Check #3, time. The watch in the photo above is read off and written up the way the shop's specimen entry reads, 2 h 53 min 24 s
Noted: 7 h 02 min 01 s
